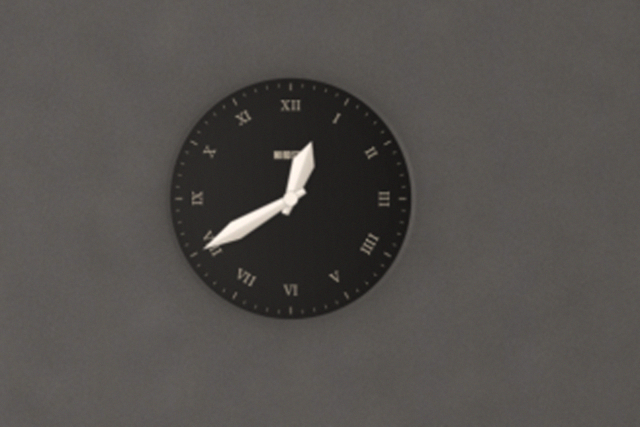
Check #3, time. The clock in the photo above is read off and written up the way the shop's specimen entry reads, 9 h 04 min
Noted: 12 h 40 min
